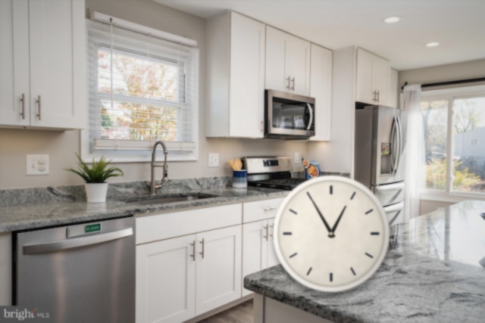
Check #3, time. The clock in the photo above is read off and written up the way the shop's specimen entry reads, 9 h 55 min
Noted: 12 h 55 min
